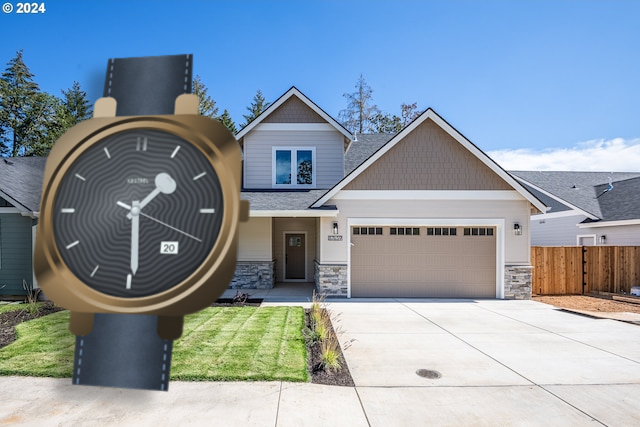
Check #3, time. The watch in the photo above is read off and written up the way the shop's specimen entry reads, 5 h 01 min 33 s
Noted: 1 h 29 min 19 s
